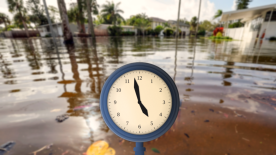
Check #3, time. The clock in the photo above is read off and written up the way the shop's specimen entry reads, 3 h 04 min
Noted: 4 h 58 min
